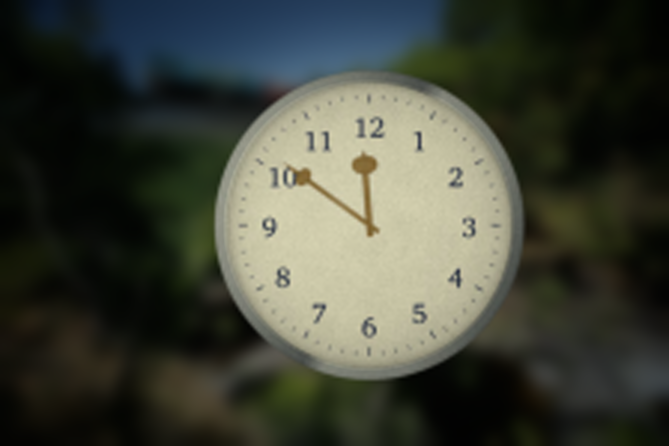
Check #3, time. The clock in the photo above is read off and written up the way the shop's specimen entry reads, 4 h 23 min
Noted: 11 h 51 min
